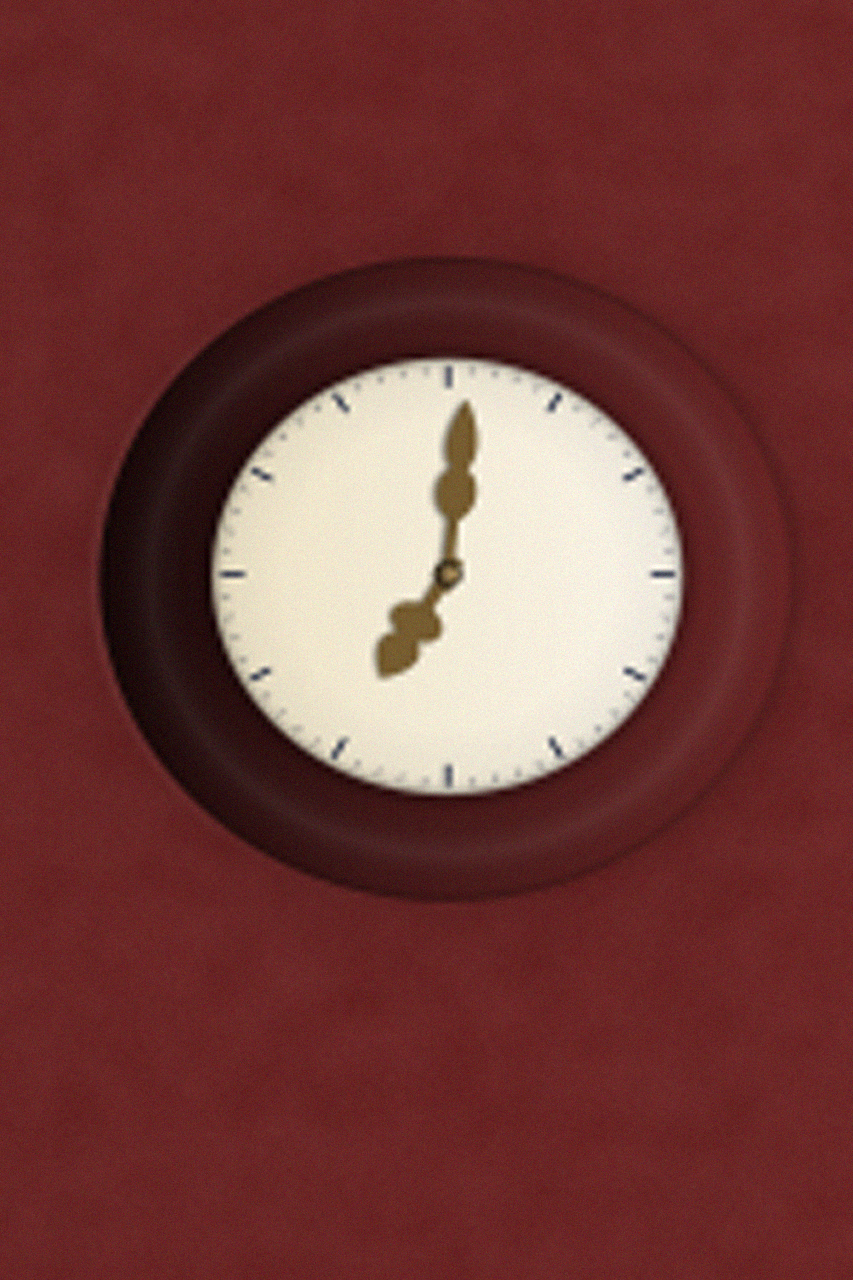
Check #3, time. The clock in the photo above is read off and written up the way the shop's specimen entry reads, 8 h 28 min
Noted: 7 h 01 min
